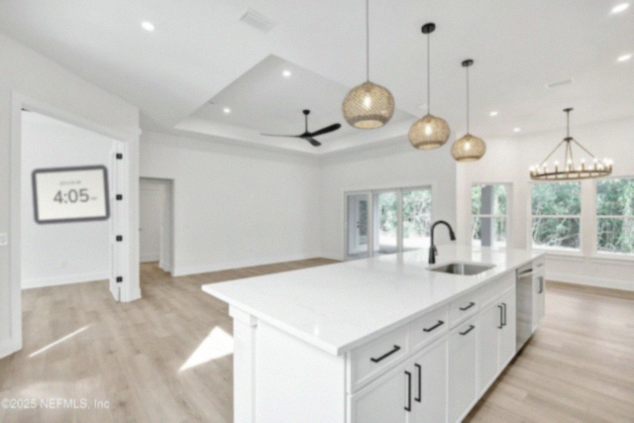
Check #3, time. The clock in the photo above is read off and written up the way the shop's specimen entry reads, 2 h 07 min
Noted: 4 h 05 min
